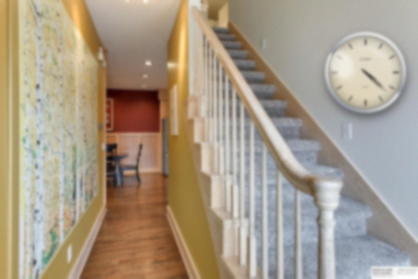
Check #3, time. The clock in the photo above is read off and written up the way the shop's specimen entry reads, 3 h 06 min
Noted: 4 h 22 min
